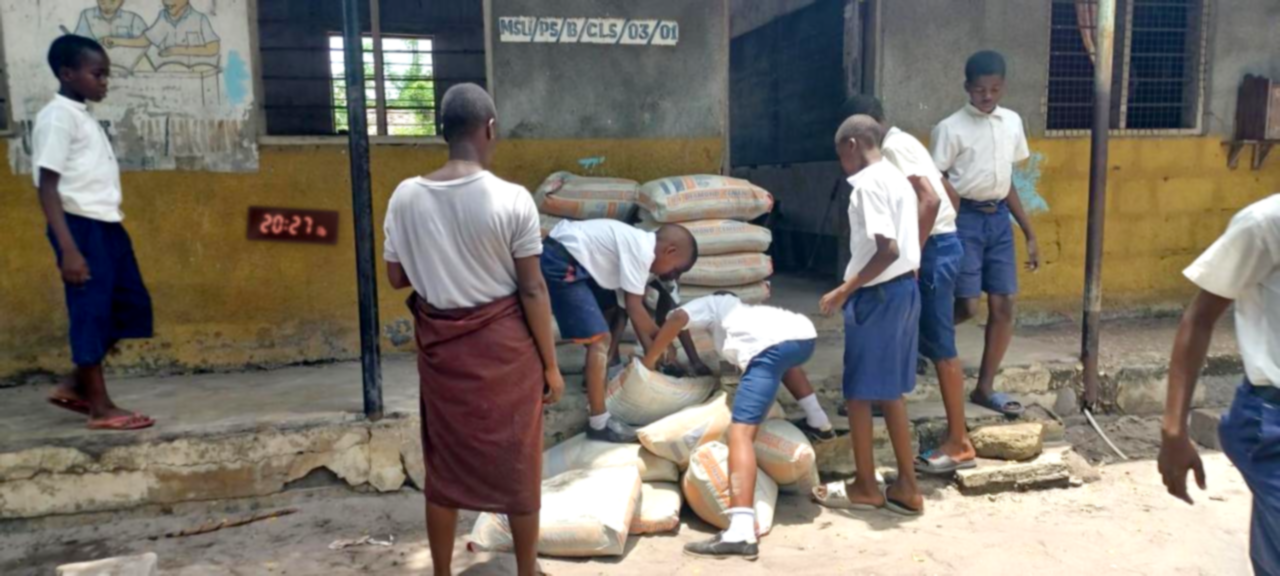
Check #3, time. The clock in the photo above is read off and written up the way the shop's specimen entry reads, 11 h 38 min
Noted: 20 h 27 min
